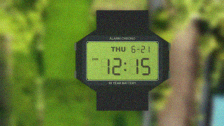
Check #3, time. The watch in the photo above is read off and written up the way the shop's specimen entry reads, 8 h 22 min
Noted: 12 h 15 min
